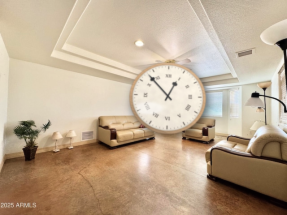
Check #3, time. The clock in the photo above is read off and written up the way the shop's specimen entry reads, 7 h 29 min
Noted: 12 h 53 min
